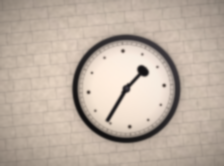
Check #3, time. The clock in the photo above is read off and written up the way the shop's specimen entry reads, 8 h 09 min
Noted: 1 h 36 min
